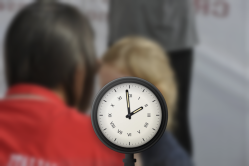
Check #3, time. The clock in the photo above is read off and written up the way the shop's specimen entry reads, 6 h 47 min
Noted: 1 h 59 min
